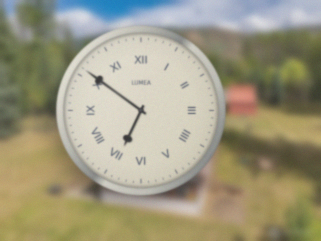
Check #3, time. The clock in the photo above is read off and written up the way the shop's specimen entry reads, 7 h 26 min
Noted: 6 h 51 min
